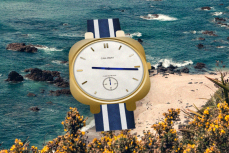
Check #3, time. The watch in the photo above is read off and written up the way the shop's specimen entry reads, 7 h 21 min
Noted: 9 h 16 min
